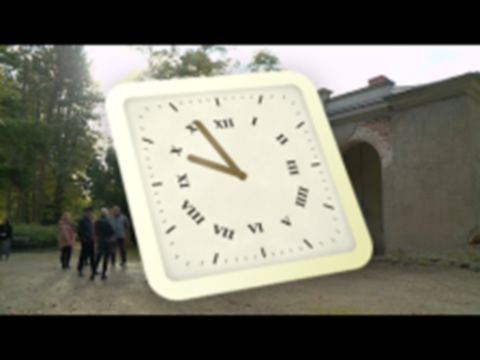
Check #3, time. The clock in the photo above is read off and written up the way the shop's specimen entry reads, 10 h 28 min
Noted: 9 h 56 min
